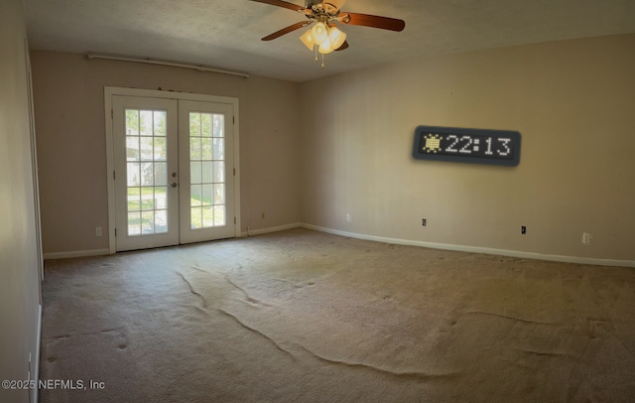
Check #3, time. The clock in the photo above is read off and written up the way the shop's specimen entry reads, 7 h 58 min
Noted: 22 h 13 min
